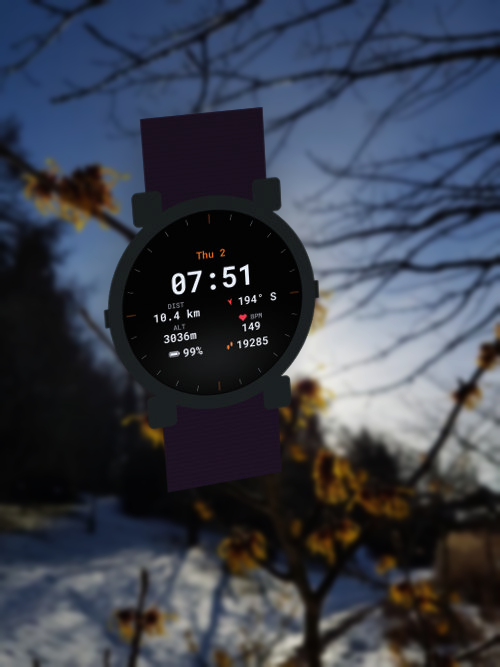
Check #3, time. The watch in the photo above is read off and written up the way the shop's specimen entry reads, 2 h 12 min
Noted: 7 h 51 min
